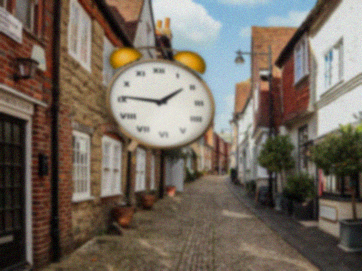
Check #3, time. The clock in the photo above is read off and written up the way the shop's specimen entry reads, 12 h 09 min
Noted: 1 h 46 min
